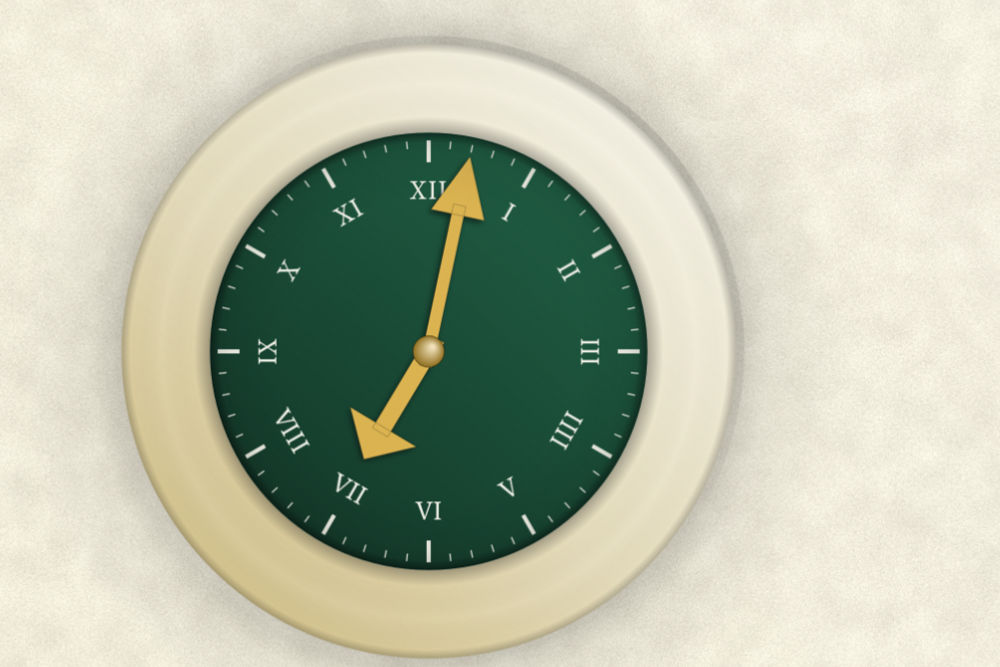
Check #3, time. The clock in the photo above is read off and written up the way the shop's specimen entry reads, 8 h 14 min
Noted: 7 h 02 min
